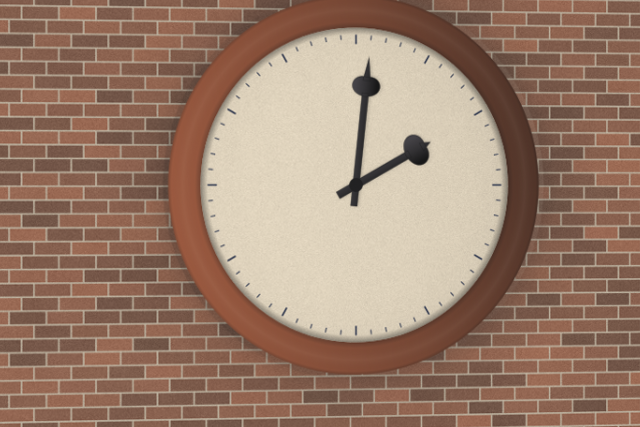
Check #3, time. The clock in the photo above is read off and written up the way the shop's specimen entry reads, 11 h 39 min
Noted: 2 h 01 min
